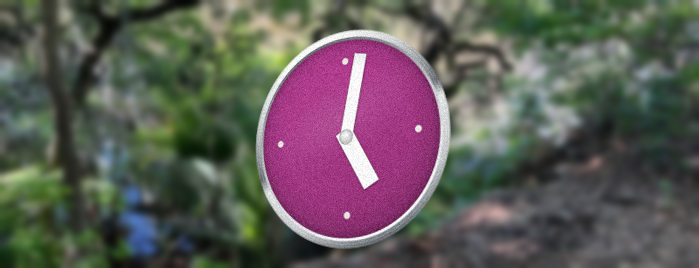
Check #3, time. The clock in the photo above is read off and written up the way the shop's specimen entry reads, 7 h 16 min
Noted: 5 h 02 min
